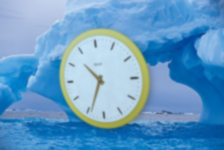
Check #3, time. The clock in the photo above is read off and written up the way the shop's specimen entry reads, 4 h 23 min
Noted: 10 h 34 min
